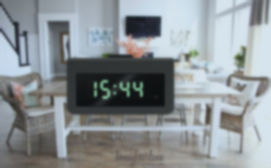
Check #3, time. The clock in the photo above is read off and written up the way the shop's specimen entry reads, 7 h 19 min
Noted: 15 h 44 min
